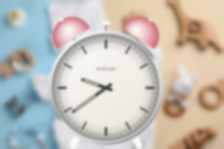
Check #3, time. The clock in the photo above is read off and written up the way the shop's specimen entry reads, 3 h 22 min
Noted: 9 h 39 min
